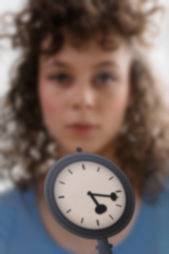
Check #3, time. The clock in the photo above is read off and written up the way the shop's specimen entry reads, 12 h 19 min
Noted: 5 h 17 min
